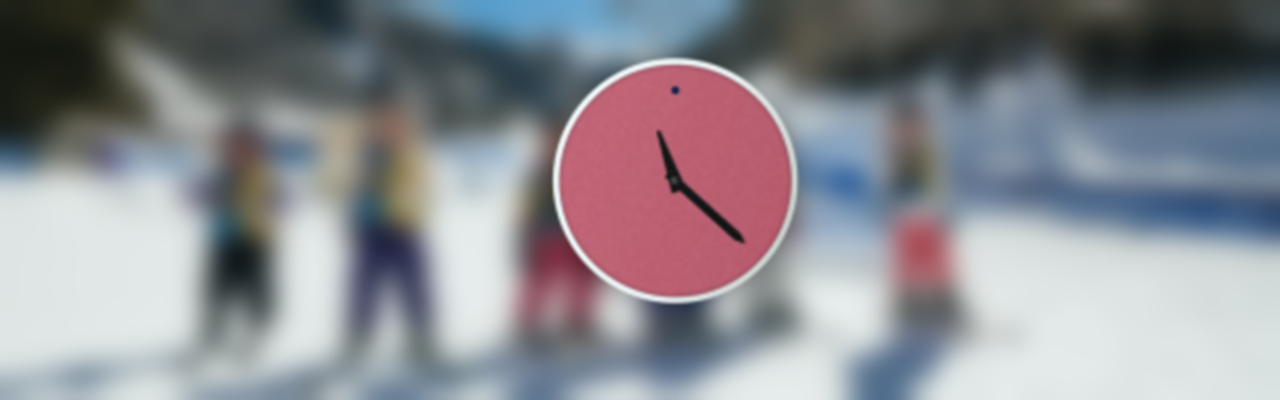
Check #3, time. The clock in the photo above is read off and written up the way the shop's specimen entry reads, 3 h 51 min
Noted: 11 h 22 min
